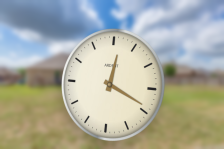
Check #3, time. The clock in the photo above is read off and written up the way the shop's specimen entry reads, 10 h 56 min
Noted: 12 h 19 min
